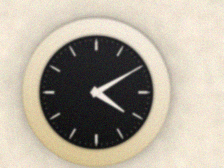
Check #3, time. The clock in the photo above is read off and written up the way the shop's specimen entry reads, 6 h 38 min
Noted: 4 h 10 min
